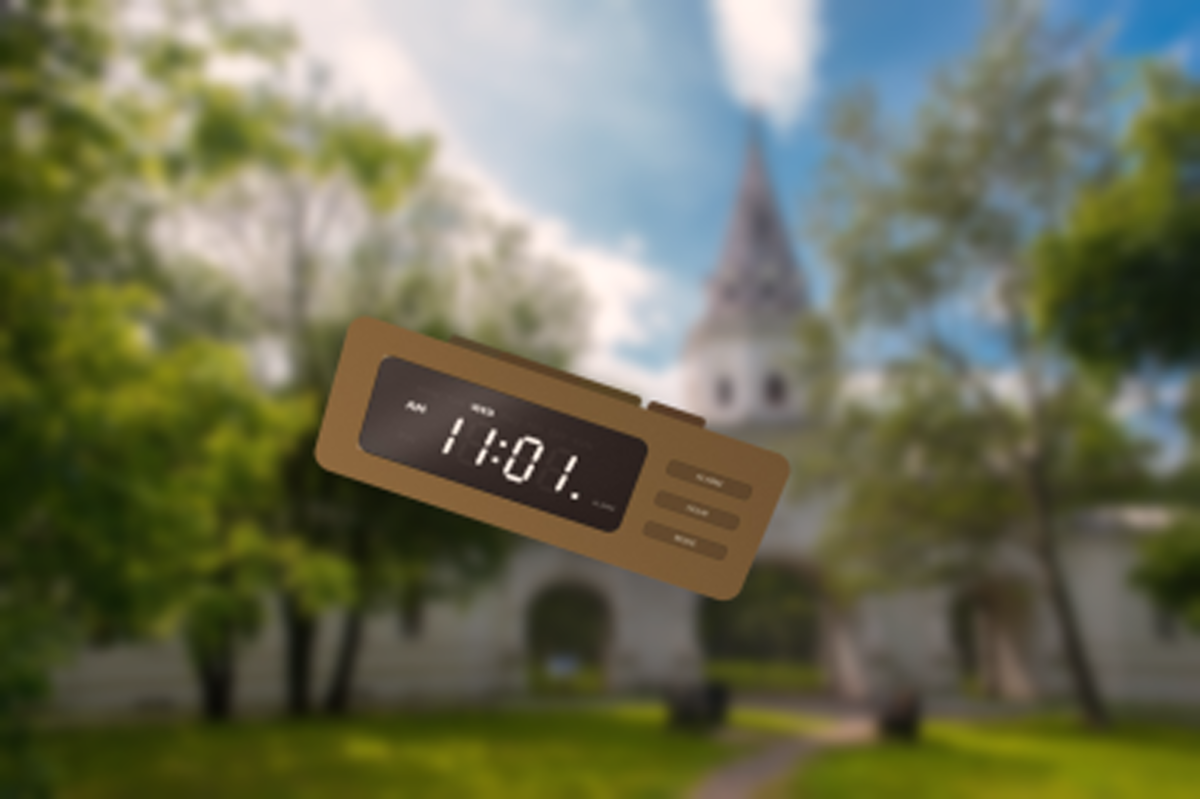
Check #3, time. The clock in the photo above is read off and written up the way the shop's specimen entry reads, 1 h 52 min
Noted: 11 h 01 min
